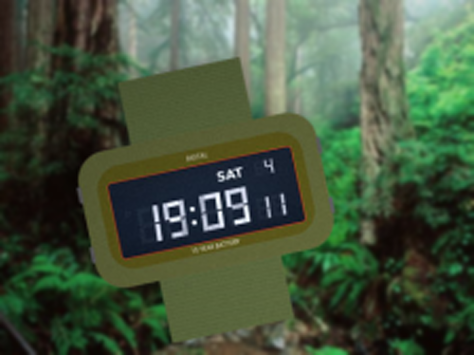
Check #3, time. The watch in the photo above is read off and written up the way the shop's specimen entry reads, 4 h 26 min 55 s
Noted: 19 h 09 min 11 s
